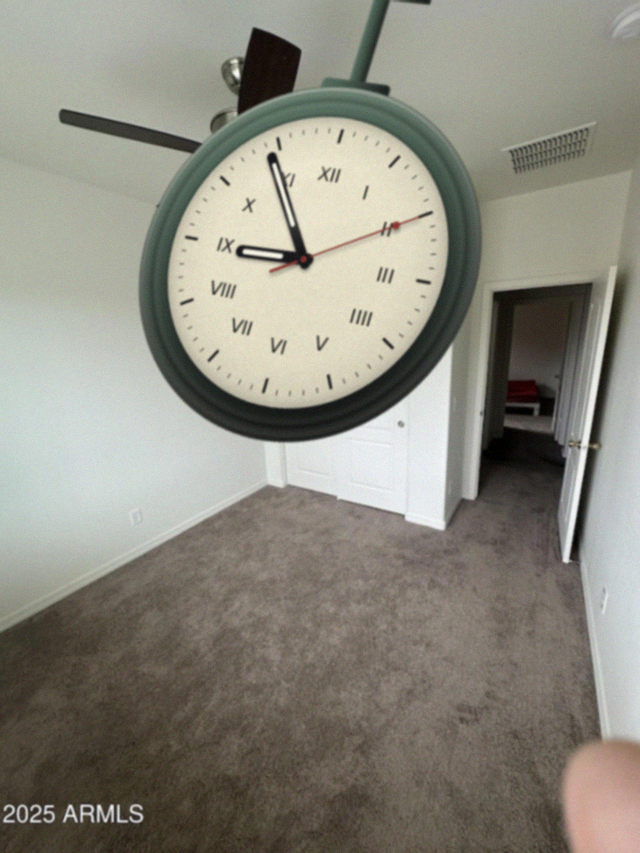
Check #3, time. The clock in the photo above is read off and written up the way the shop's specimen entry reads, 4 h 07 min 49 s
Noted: 8 h 54 min 10 s
